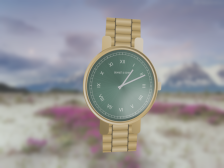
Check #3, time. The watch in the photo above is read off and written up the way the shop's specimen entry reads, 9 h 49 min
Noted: 1 h 11 min
